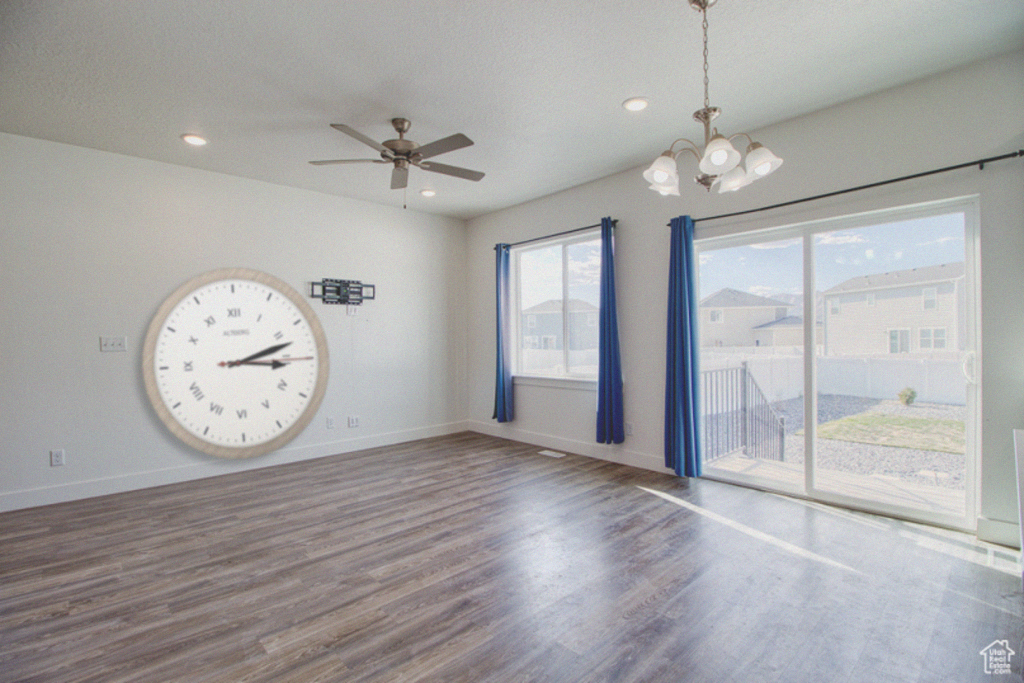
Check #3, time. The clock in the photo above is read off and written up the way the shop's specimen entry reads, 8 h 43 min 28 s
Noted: 3 h 12 min 15 s
